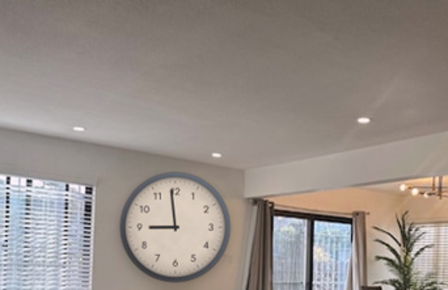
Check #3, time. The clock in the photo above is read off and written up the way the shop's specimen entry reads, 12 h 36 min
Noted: 8 h 59 min
